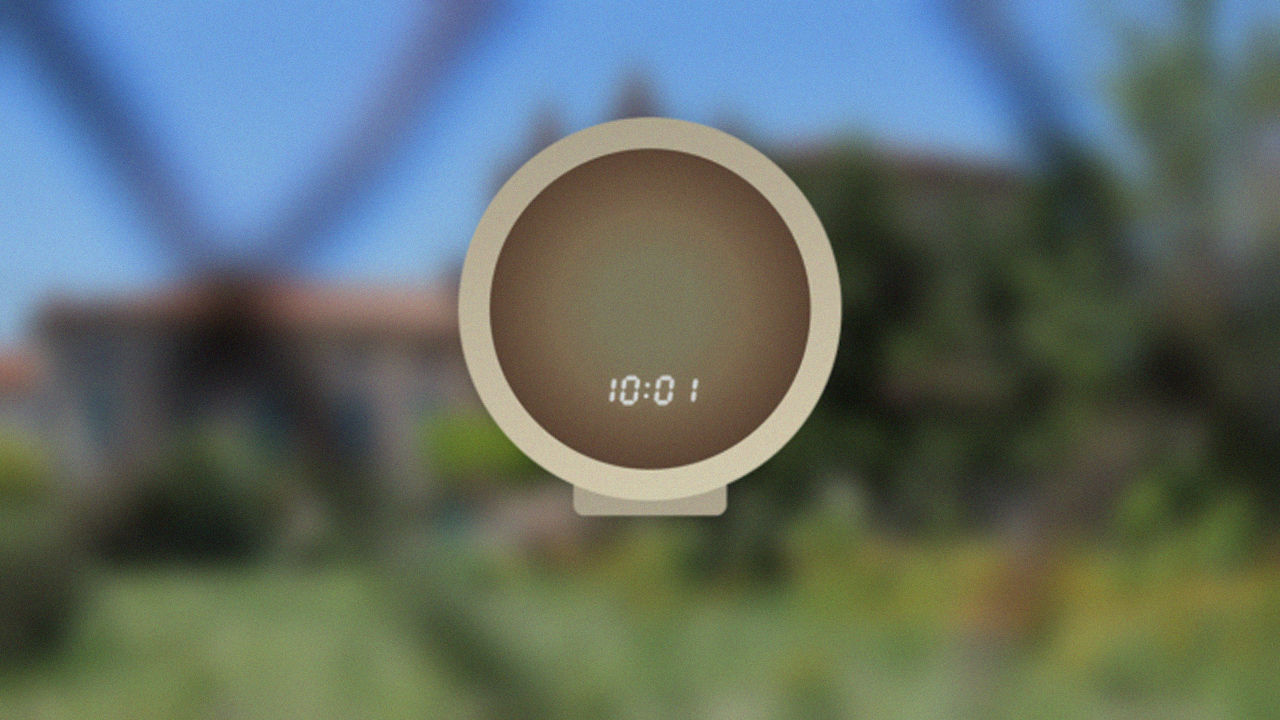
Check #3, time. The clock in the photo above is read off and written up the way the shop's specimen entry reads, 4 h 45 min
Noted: 10 h 01 min
